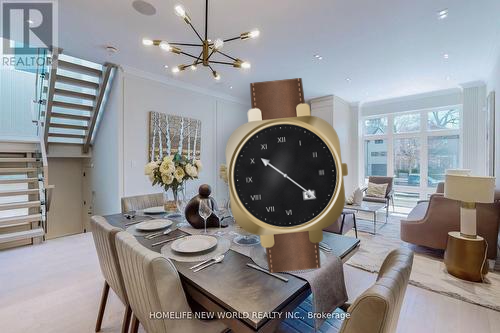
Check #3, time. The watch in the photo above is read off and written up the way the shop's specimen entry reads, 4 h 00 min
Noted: 10 h 22 min
